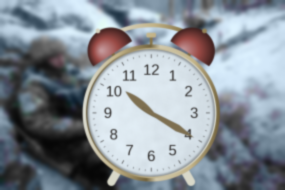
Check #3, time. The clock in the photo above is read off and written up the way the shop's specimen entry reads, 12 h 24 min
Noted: 10 h 20 min
